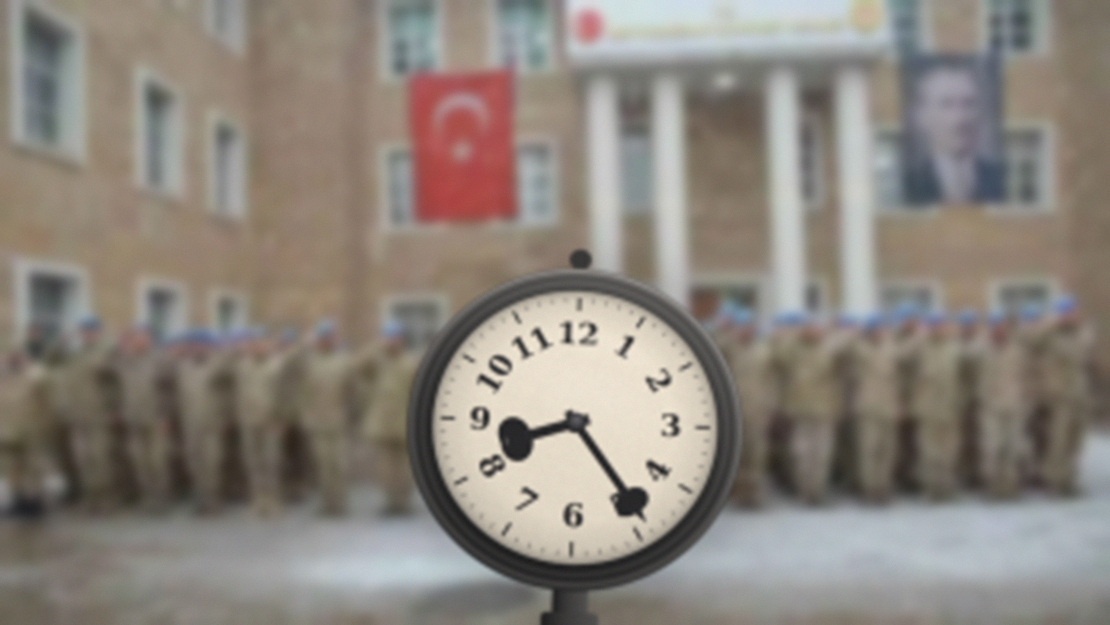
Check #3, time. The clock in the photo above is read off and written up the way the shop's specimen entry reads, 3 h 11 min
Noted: 8 h 24 min
